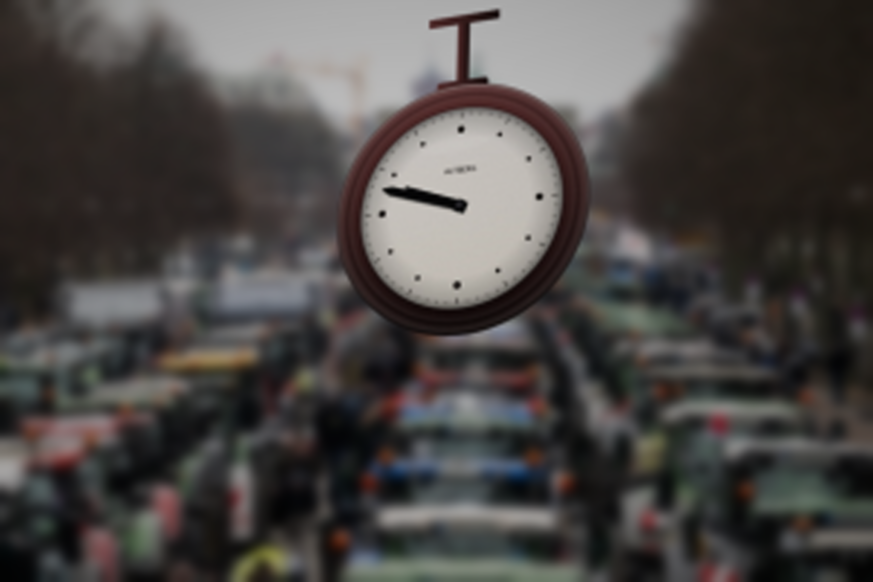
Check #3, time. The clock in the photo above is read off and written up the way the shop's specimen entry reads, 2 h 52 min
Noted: 9 h 48 min
